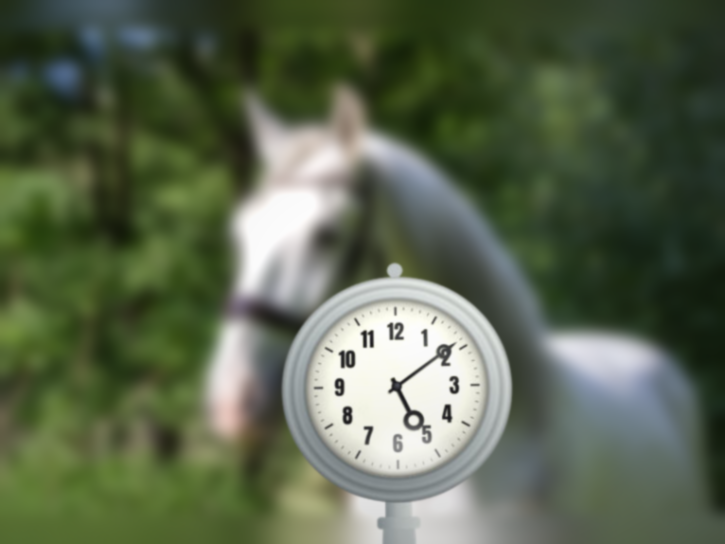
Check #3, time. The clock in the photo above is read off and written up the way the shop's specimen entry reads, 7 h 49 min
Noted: 5 h 09 min
